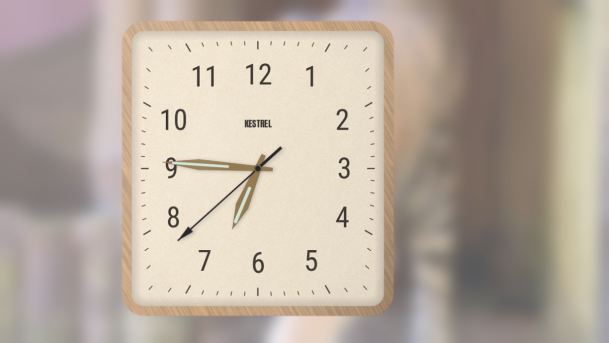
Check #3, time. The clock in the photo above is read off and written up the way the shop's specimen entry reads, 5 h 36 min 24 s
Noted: 6 h 45 min 38 s
